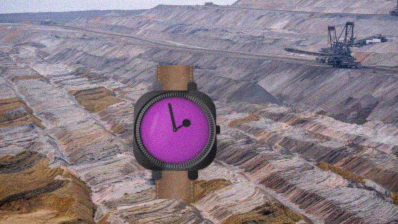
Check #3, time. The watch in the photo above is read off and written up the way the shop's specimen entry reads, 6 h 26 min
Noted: 1 h 58 min
